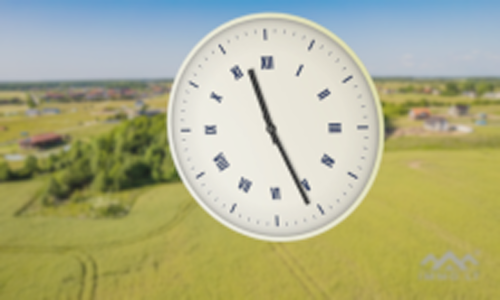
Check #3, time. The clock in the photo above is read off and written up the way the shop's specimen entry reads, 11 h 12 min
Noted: 11 h 26 min
